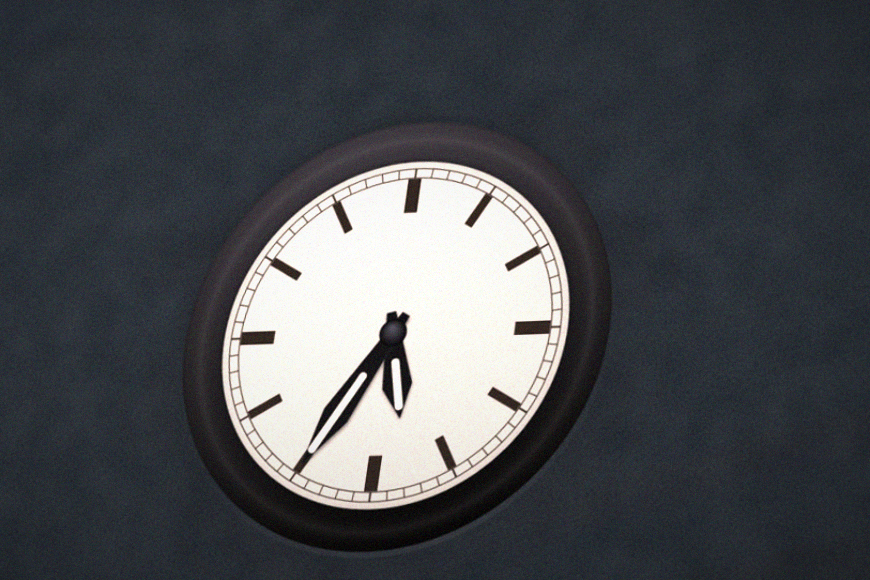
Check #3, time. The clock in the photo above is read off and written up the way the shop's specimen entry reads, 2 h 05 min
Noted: 5 h 35 min
